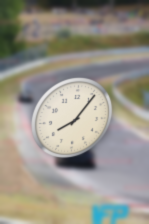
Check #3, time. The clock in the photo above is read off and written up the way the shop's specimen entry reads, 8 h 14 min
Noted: 8 h 06 min
